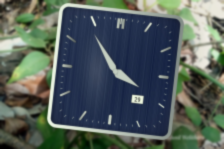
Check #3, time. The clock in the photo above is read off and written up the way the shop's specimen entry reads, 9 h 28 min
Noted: 3 h 54 min
